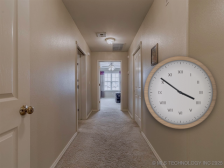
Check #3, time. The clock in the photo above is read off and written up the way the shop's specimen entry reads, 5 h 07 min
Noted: 3 h 51 min
